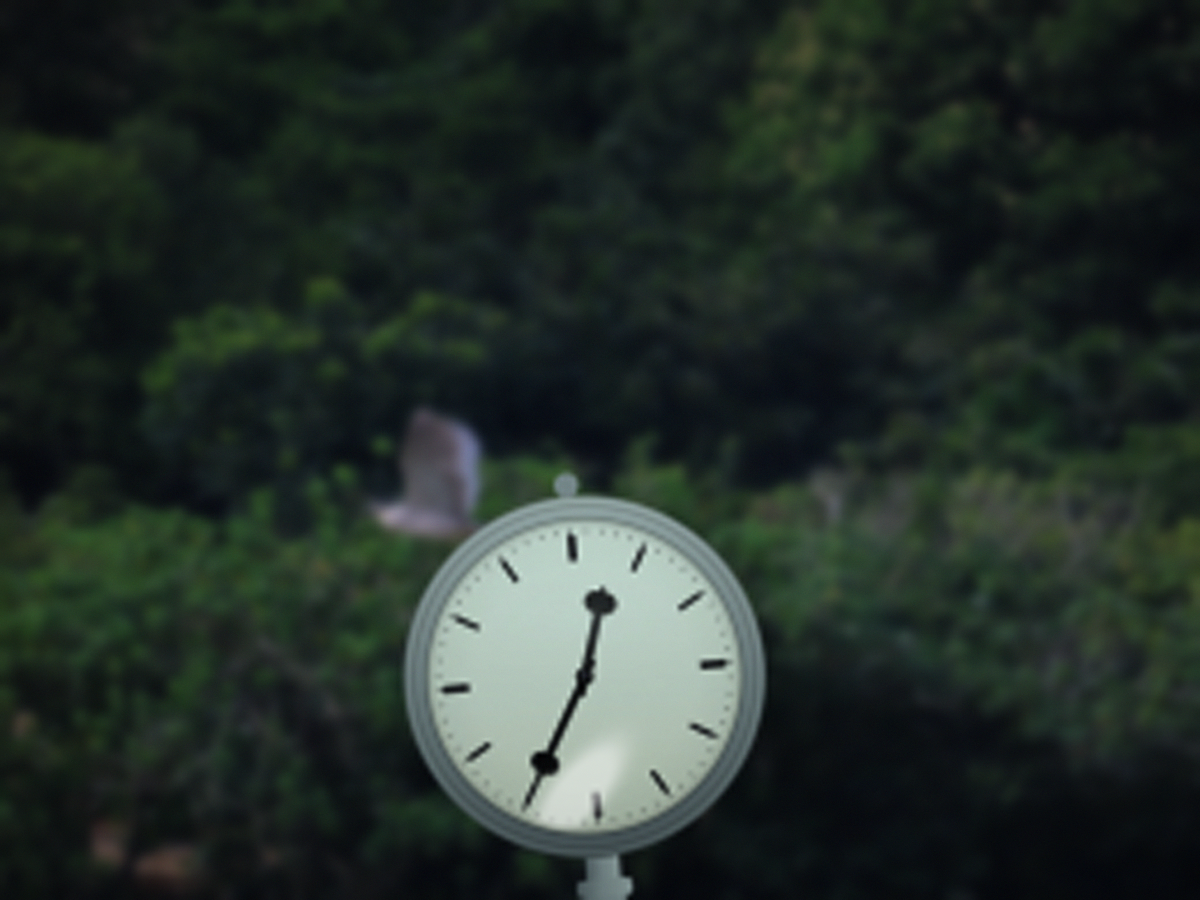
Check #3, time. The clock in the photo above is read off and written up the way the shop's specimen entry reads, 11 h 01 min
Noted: 12 h 35 min
